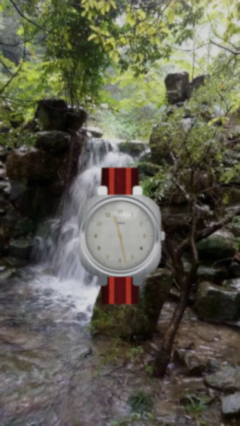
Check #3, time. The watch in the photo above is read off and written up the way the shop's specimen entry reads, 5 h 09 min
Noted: 11 h 28 min
